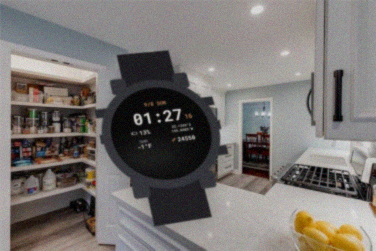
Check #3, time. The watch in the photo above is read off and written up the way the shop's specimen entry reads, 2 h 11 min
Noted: 1 h 27 min
